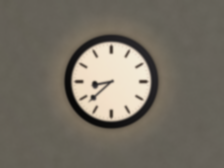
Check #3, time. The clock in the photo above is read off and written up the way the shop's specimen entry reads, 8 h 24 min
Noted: 8 h 38 min
